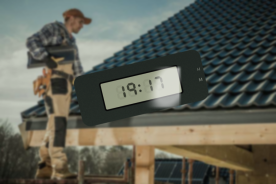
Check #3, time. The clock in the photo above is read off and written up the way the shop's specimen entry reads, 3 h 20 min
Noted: 19 h 17 min
